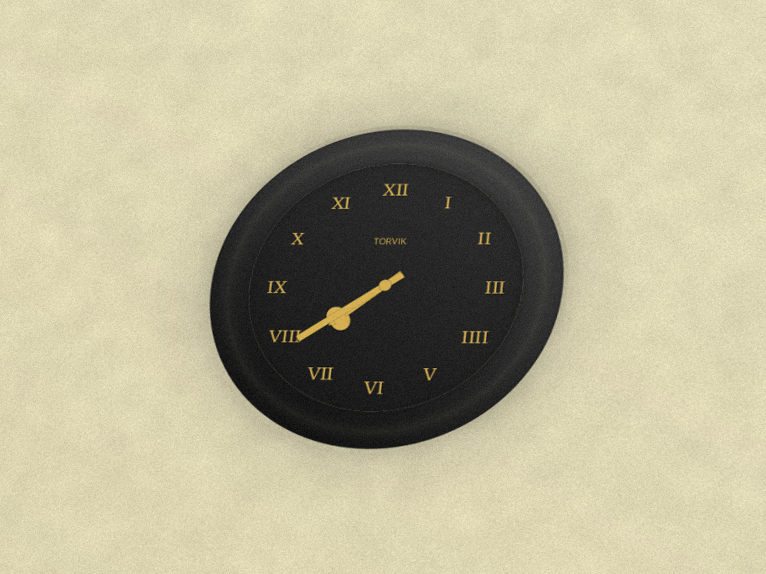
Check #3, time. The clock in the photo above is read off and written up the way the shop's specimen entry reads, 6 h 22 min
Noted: 7 h 39 min
